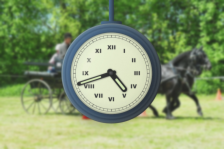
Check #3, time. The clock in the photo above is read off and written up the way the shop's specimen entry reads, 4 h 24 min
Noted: 4 h 42 min
